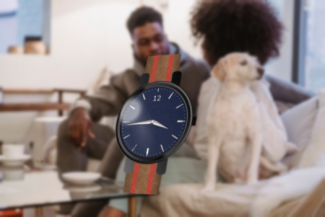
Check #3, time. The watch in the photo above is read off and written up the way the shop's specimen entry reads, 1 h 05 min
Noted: 3 h 44 min
